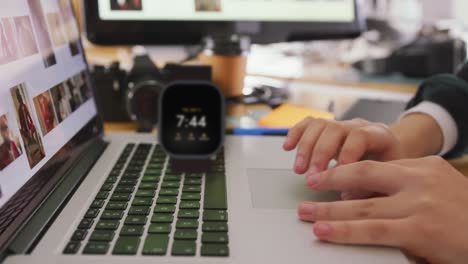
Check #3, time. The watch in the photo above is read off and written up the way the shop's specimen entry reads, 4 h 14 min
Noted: 7 h 44 min
